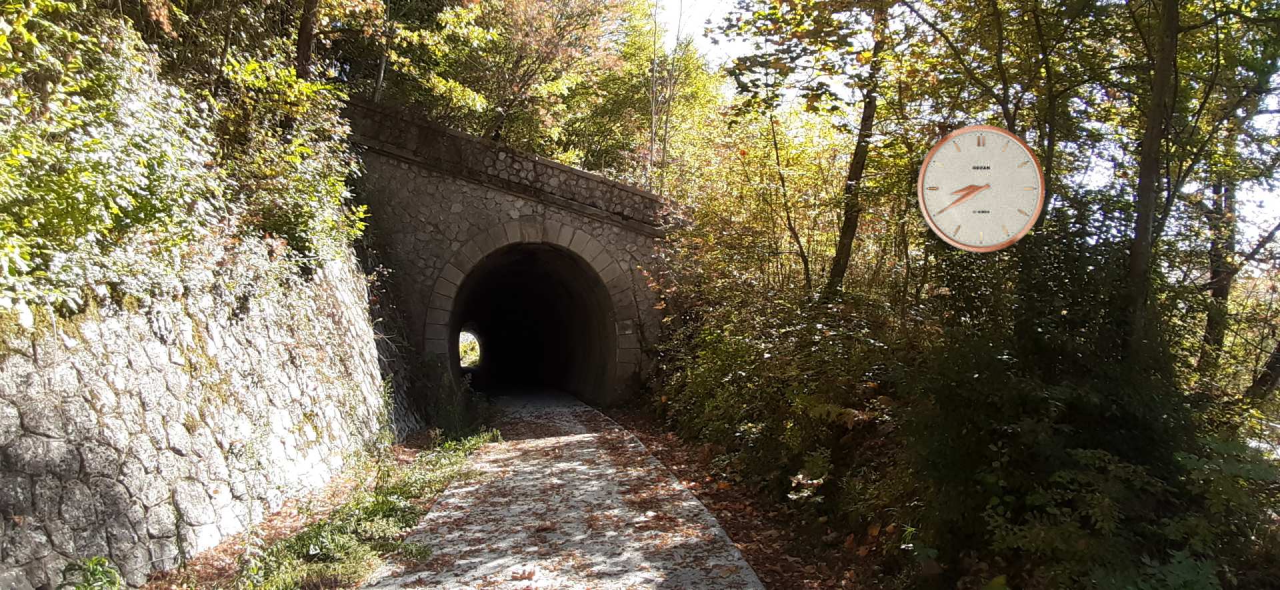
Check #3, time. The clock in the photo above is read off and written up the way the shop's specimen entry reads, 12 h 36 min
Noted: 8 h 40 min
